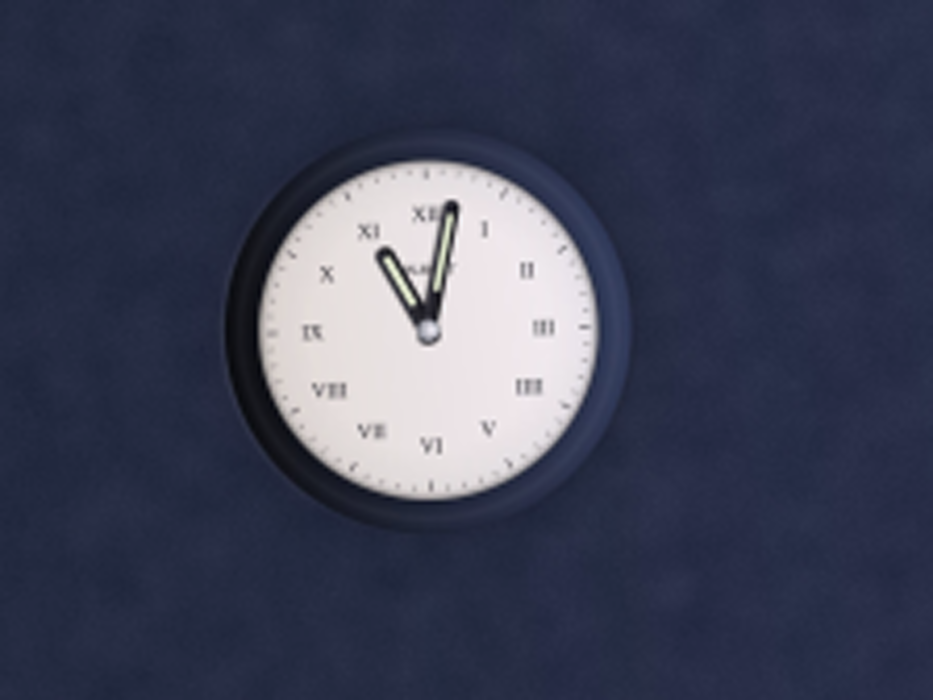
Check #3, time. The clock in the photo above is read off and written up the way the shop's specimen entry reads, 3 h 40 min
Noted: 11 h 02 min
